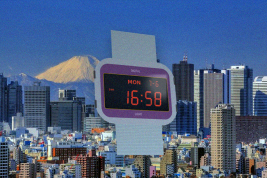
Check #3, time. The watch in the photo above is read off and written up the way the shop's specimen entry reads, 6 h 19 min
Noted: 16 h 58 min
